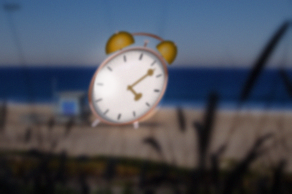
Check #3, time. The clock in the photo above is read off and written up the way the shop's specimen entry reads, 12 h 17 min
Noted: 4 h 07 min
